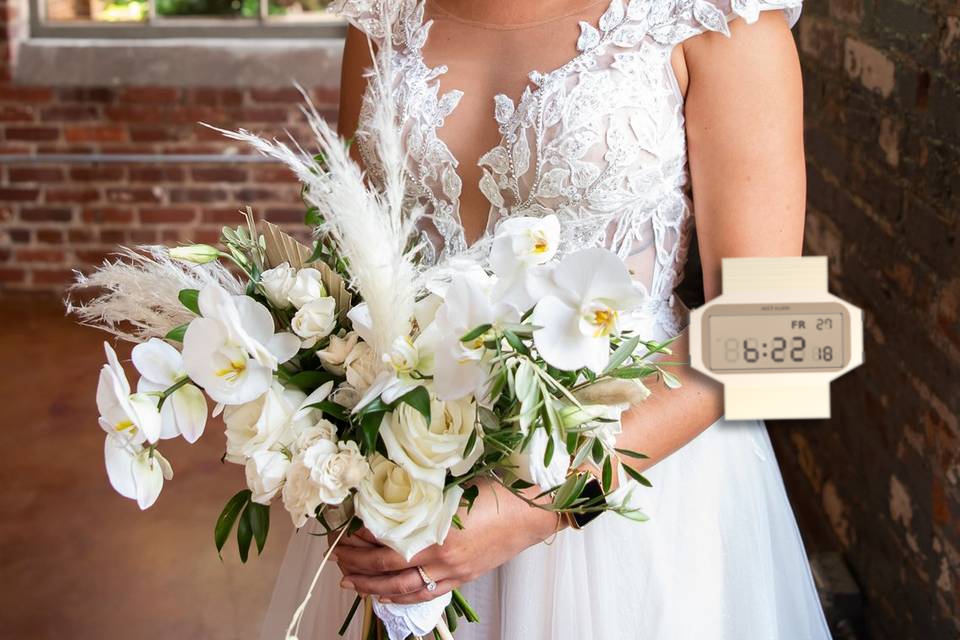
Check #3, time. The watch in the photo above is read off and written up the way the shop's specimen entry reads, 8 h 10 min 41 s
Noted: 6 h 22 min 18 s
